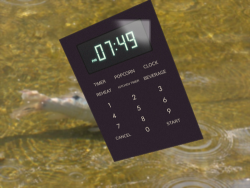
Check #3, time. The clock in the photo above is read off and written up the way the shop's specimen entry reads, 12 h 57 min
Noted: 7 h 49 min
